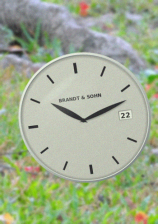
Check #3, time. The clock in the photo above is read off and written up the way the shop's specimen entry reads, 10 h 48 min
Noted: 10 h 12 min
